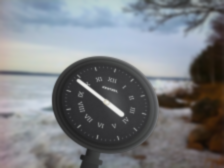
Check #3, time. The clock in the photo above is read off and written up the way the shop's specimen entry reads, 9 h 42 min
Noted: 3 h 49 min
